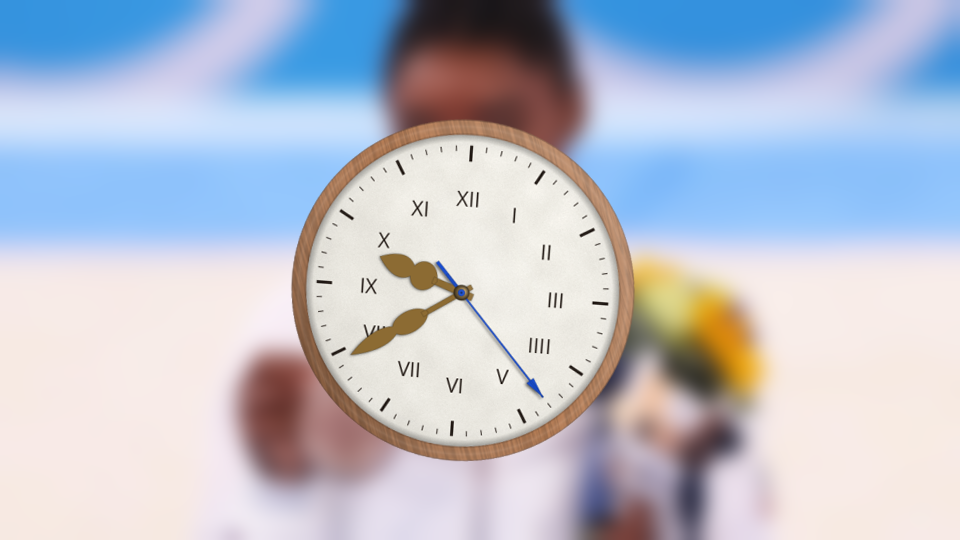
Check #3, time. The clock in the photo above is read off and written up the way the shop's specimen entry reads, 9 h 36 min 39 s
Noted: 9 h 39 min 23 s
